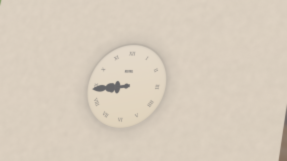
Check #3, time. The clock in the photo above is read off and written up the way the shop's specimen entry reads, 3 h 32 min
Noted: 8 h 44 min
